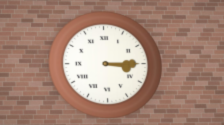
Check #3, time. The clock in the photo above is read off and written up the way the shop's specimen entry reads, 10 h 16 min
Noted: 3 h 15 min
